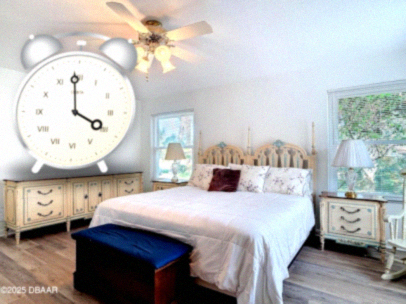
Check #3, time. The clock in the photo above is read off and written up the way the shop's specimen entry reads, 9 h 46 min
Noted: 3 h 59 min
